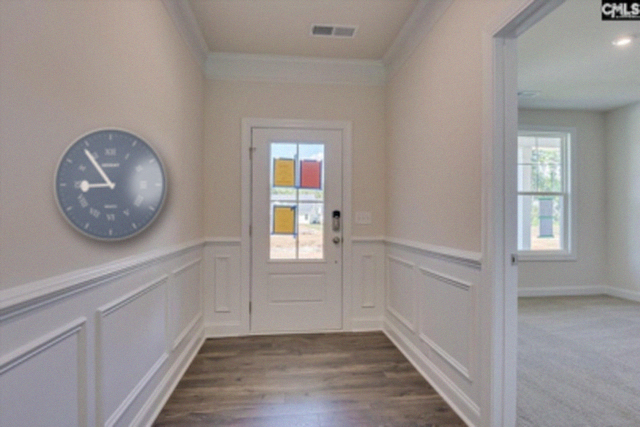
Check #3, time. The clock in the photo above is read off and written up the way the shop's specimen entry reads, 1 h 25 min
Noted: 8 h 54 min
